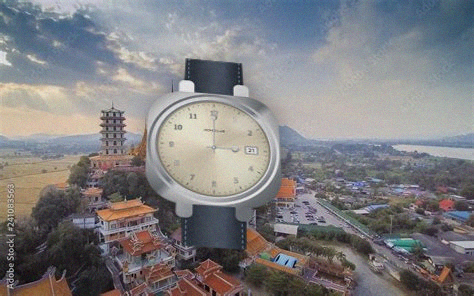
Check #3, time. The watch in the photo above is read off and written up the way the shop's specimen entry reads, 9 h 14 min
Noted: 3 h 00 min
